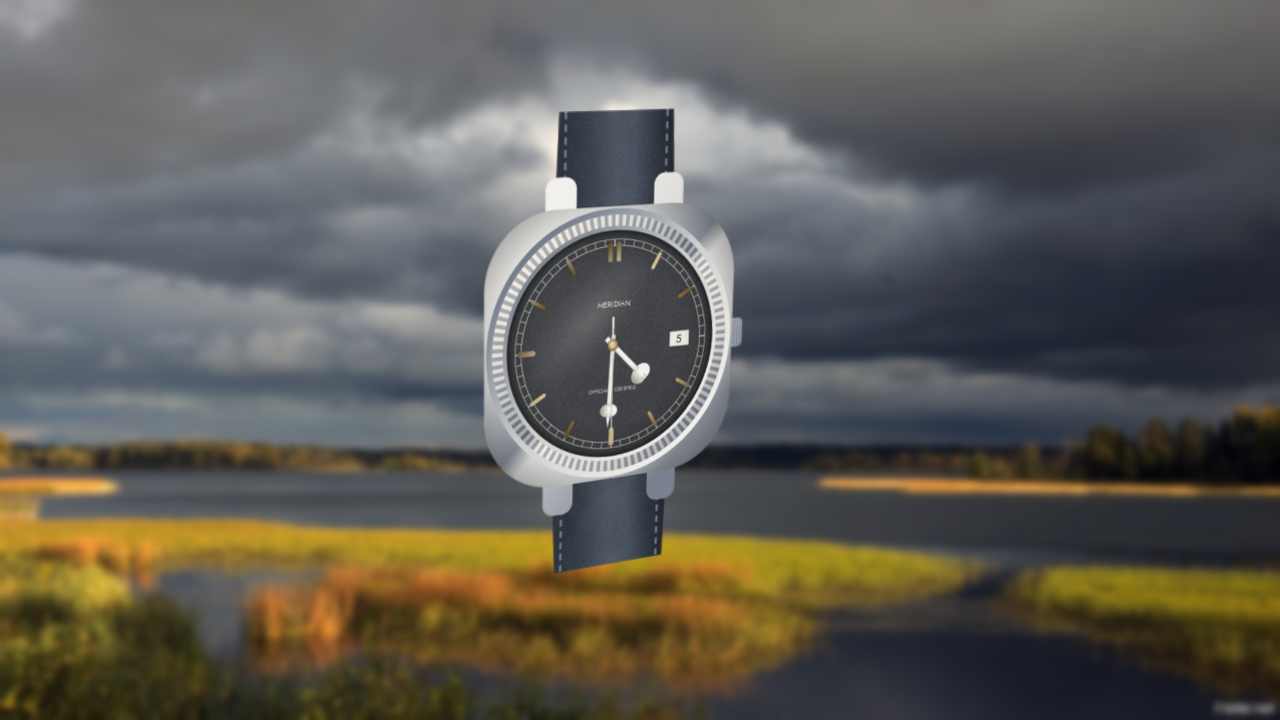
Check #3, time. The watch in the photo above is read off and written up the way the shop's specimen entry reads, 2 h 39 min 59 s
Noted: 4 h 30 min 30 s
